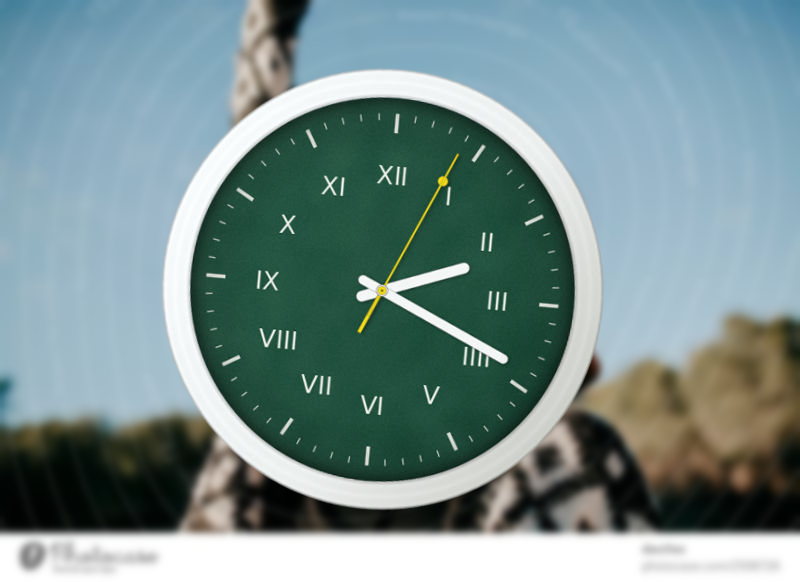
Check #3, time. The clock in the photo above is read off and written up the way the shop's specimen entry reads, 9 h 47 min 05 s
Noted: 2 h 19 min 04 s
